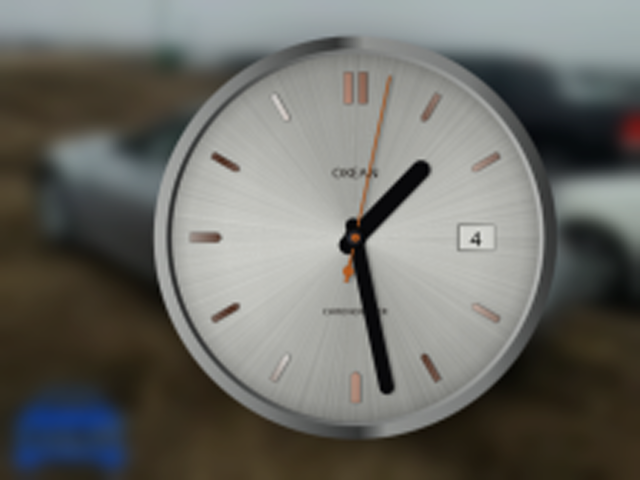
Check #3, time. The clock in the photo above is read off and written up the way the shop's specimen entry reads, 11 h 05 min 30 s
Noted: 1 h 28 min 02 s
